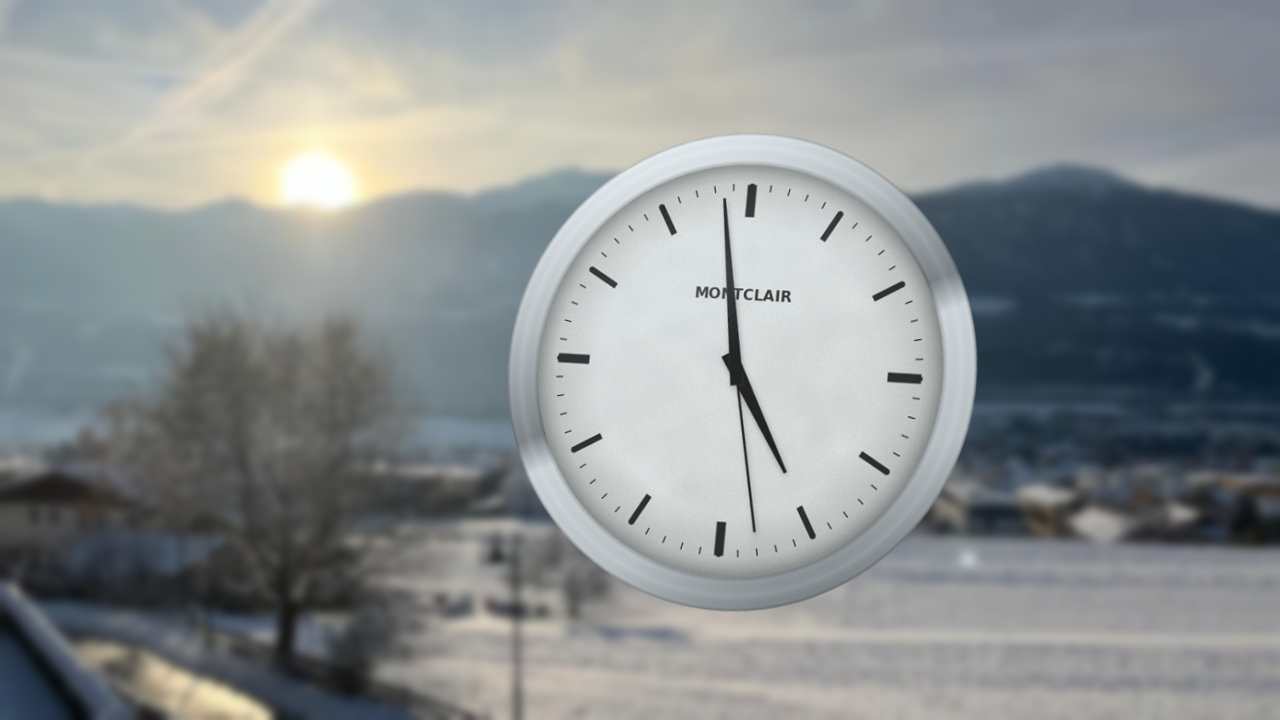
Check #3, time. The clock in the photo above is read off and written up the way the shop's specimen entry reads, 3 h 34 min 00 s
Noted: 4 h 58 min 28 s
